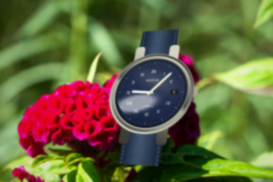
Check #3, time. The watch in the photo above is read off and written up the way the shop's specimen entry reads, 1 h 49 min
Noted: 9 h 07 min
